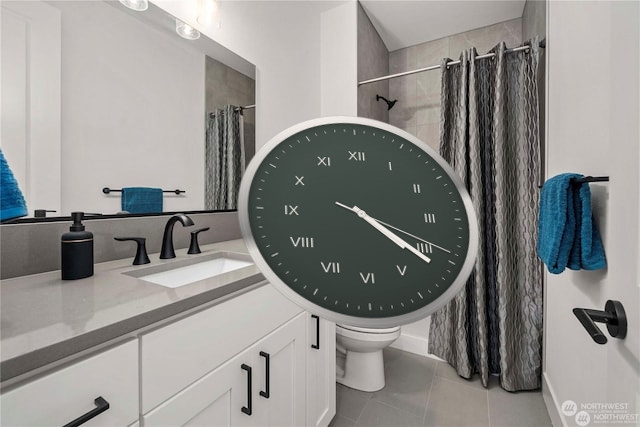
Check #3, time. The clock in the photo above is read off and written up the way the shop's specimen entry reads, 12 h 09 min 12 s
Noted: 4 h 21 min 19 s
